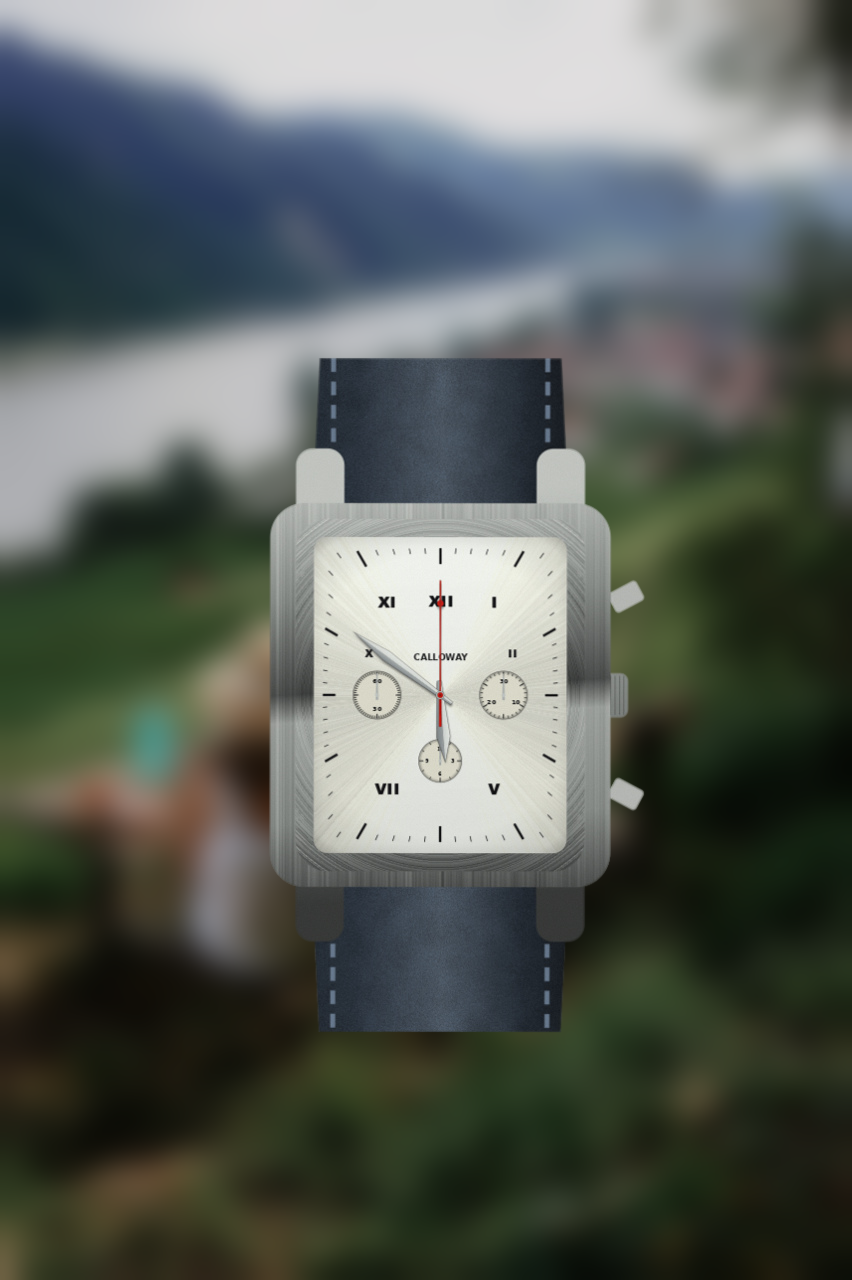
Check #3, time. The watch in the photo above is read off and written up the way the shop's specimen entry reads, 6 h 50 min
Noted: 5 h 51 min
